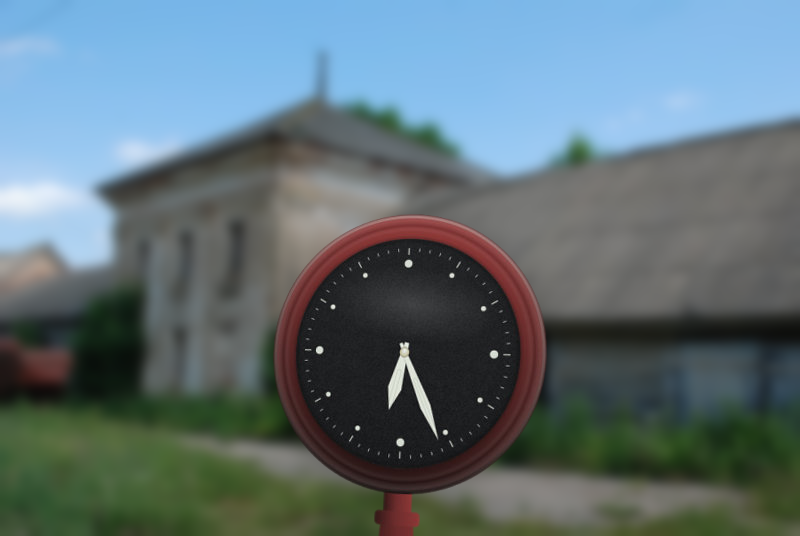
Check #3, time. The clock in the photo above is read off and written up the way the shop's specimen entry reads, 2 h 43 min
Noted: 6 h 26 min
